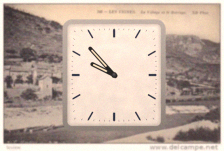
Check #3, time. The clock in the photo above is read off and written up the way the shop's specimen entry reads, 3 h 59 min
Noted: 9 h 53 min
